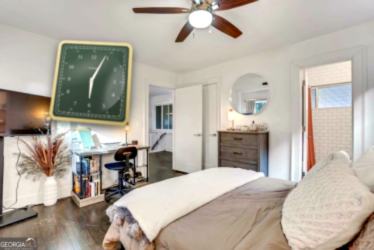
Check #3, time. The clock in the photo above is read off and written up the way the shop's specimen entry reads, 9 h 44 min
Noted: 6 h 04 min
